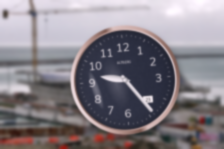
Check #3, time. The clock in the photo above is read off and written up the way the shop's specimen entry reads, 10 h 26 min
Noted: 9 h 24 min
